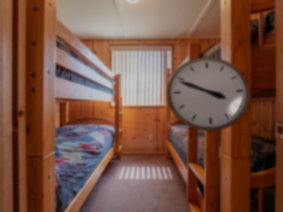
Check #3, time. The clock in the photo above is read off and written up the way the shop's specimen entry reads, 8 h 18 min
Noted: 3 h 49 min
